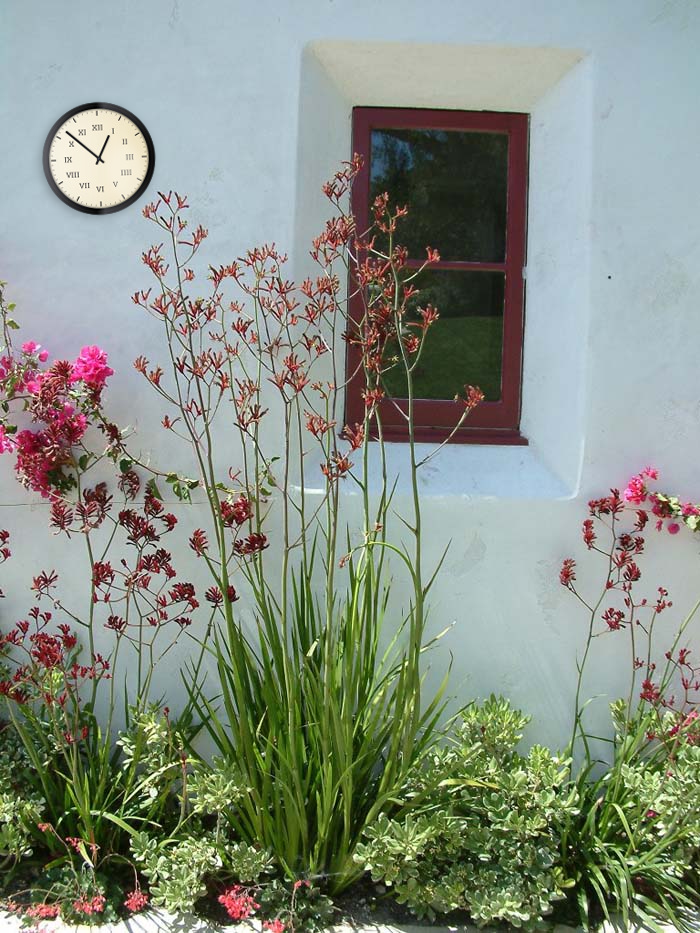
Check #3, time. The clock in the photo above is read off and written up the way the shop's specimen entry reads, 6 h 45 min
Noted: 12 h 52 min
